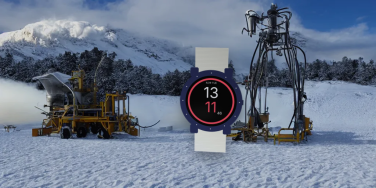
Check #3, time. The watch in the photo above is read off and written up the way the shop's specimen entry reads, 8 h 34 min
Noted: 13 h 11 min
